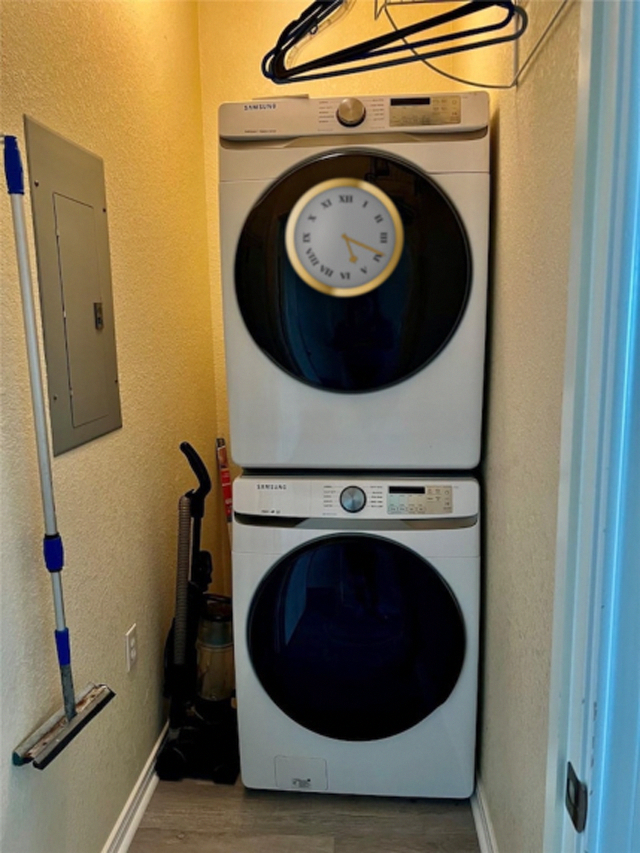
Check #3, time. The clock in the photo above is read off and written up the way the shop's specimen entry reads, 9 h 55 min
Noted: 5 h 19 min
